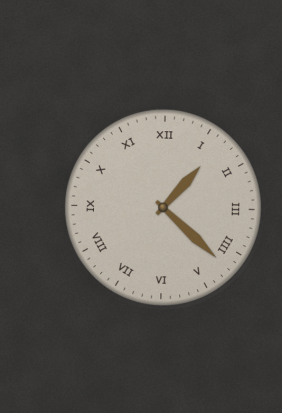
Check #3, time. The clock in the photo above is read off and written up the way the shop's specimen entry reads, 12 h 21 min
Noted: 1 h 22 min
